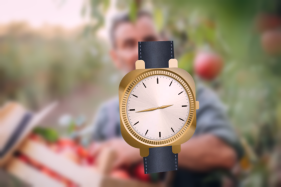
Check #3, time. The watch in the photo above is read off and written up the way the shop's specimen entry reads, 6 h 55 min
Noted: 2 h 44 min
